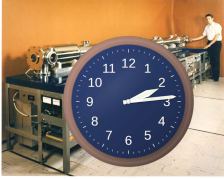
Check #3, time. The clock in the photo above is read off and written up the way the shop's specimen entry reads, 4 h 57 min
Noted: 2 h 14 min
